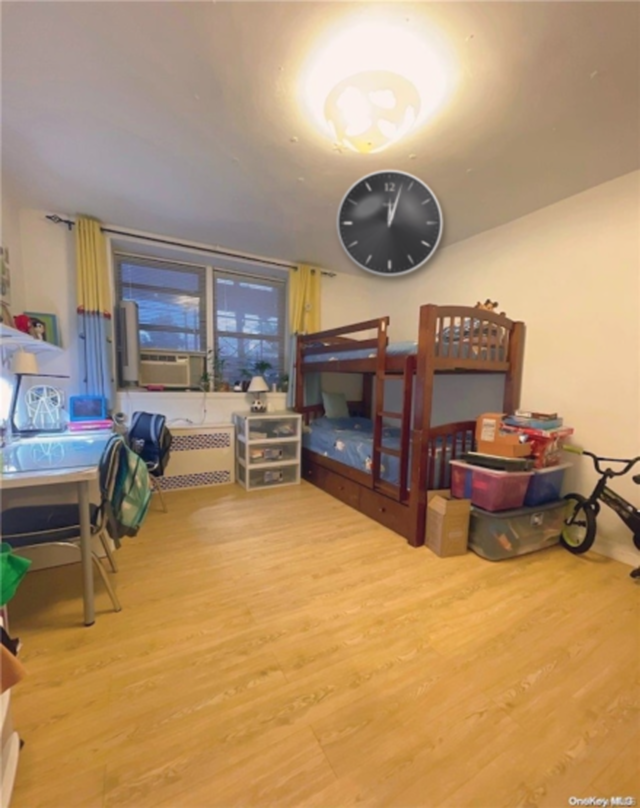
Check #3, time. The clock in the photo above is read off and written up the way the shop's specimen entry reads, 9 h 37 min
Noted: 12 h 03 min
